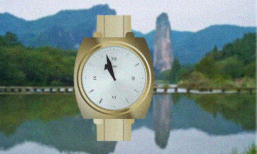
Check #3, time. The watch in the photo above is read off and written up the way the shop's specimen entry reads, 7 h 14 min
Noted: 10 h 57 min
